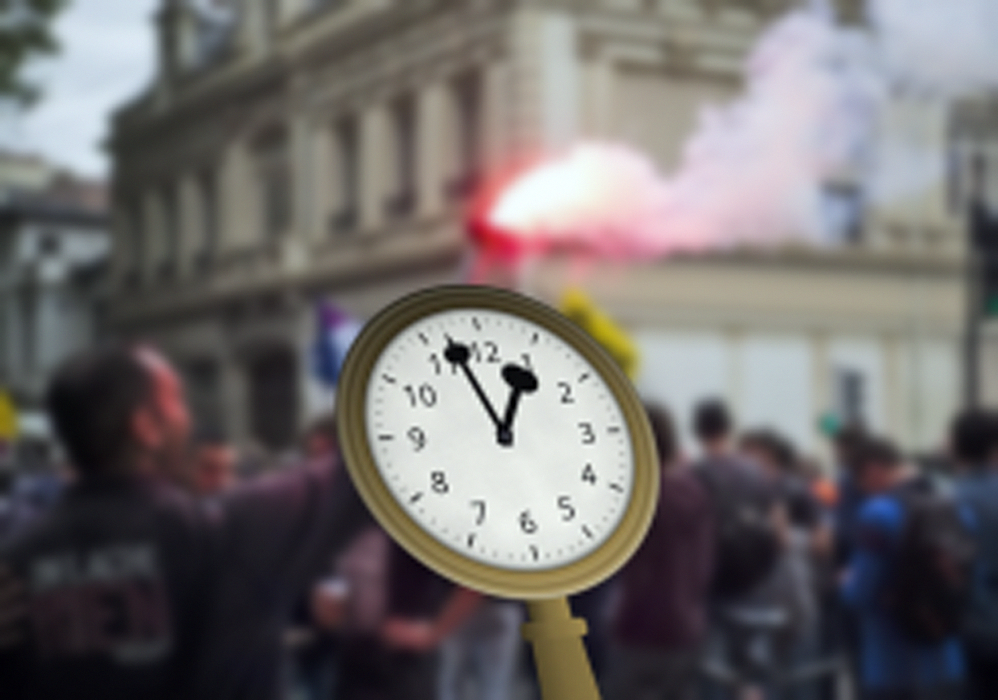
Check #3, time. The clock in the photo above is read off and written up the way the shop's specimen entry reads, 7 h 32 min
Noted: 12 h 57 min
